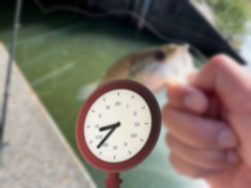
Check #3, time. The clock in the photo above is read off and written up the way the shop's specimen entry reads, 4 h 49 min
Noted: 8 h 37 min
